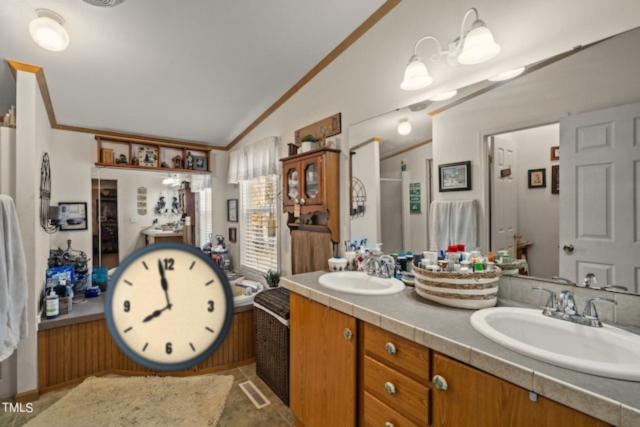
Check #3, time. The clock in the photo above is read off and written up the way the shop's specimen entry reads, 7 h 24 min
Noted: 7 h 58 min
